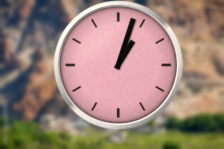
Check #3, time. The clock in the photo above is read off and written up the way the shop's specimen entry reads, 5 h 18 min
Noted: 1 h 03 min
